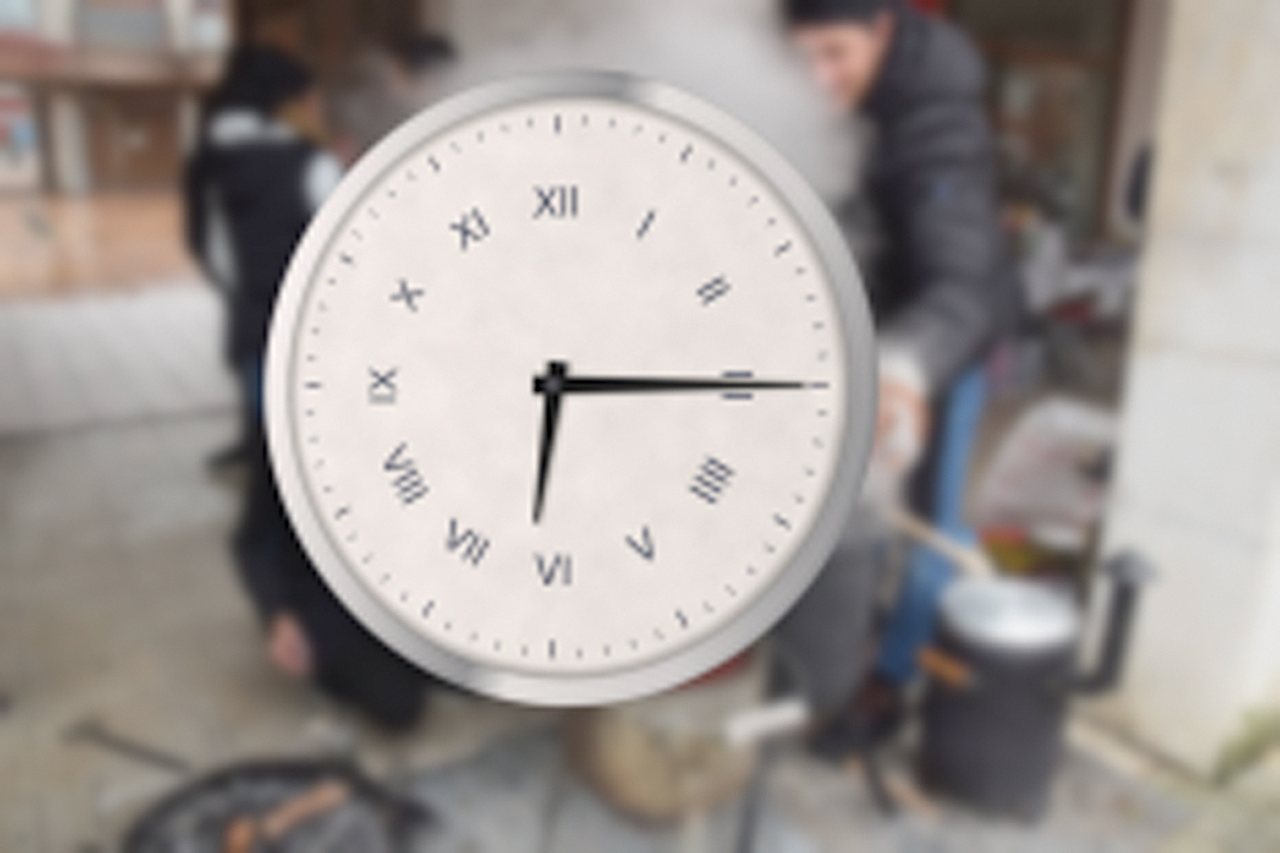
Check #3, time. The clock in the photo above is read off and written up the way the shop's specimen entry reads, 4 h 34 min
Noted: 6 h 15 min
